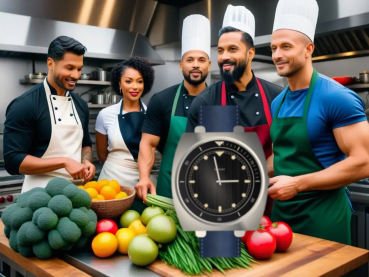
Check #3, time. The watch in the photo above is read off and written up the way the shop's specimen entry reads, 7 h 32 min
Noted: 2 h 58 min
